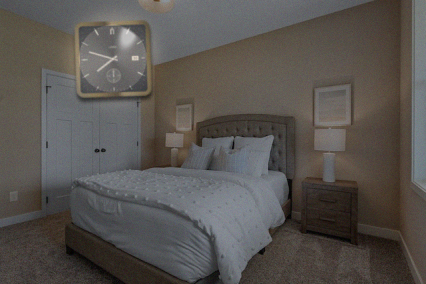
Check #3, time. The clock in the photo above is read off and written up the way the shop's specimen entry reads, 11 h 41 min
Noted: 7 h 48 min
